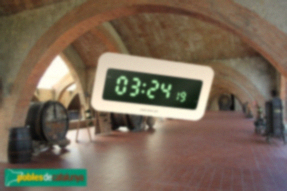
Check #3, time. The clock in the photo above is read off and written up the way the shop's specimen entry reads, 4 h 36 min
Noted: 3 h 24 min
